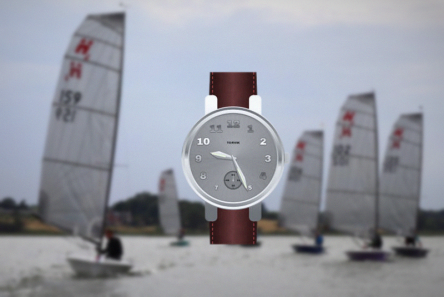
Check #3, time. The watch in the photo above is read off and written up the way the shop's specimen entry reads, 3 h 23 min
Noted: 9 h 26 min
